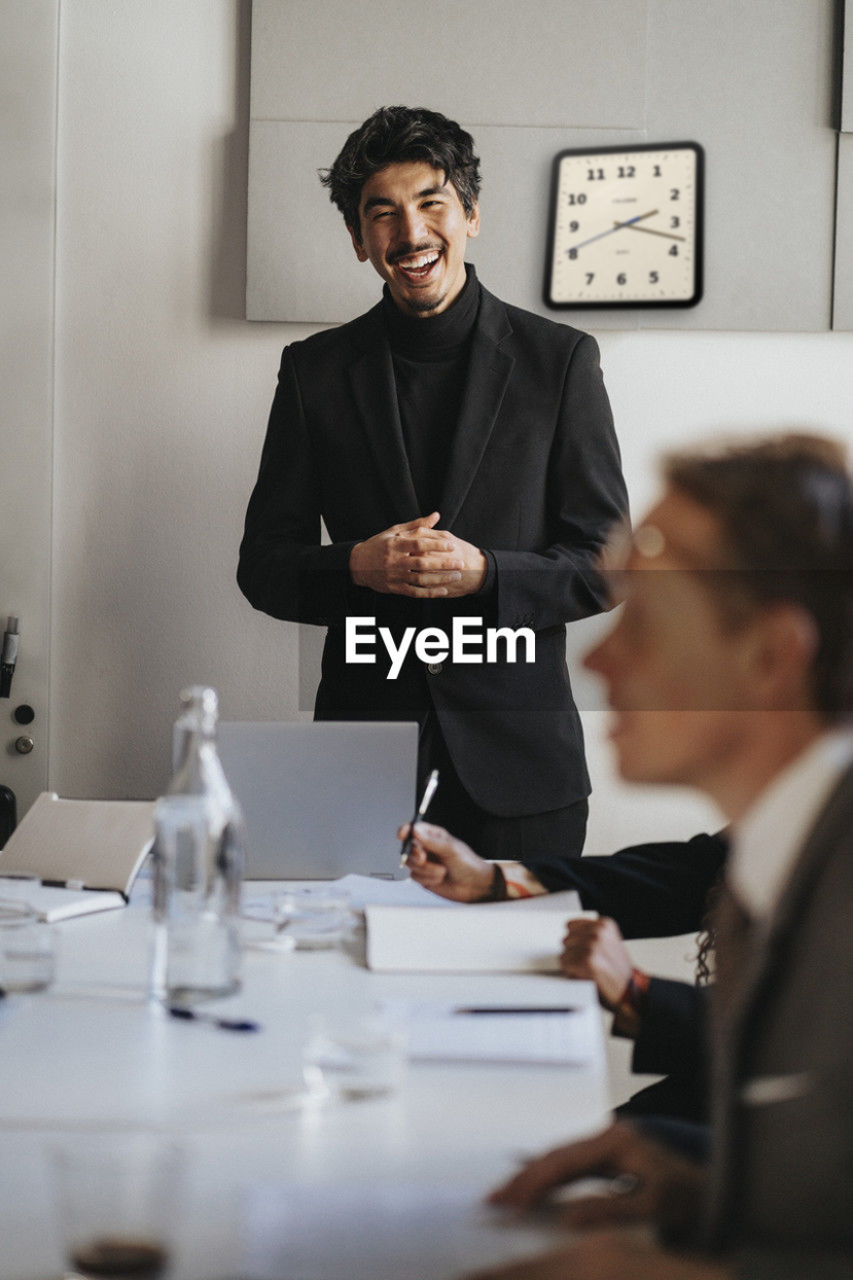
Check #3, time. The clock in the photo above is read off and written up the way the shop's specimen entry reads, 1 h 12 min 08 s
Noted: 2 h 17 min 41 s
